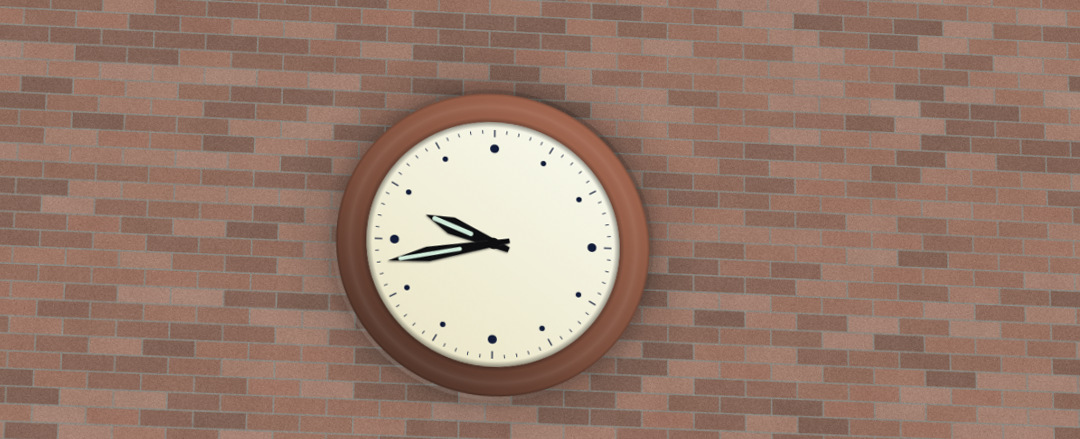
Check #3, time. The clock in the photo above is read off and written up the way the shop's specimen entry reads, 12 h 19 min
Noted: 9 h 43 min
